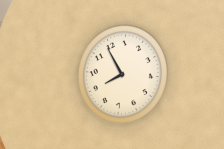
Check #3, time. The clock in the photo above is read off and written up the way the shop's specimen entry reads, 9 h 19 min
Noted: 8 h 59 min
